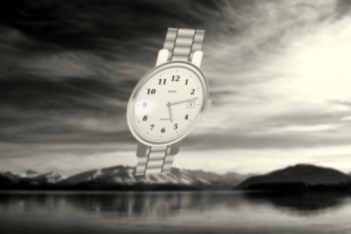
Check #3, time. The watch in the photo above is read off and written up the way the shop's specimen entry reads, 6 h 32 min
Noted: 5 h 13 min
